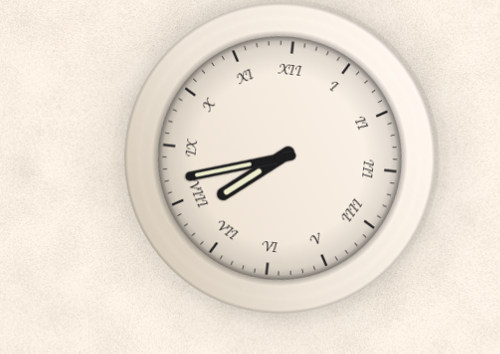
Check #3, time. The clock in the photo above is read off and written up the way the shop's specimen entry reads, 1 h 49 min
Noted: 7 h 42 min
